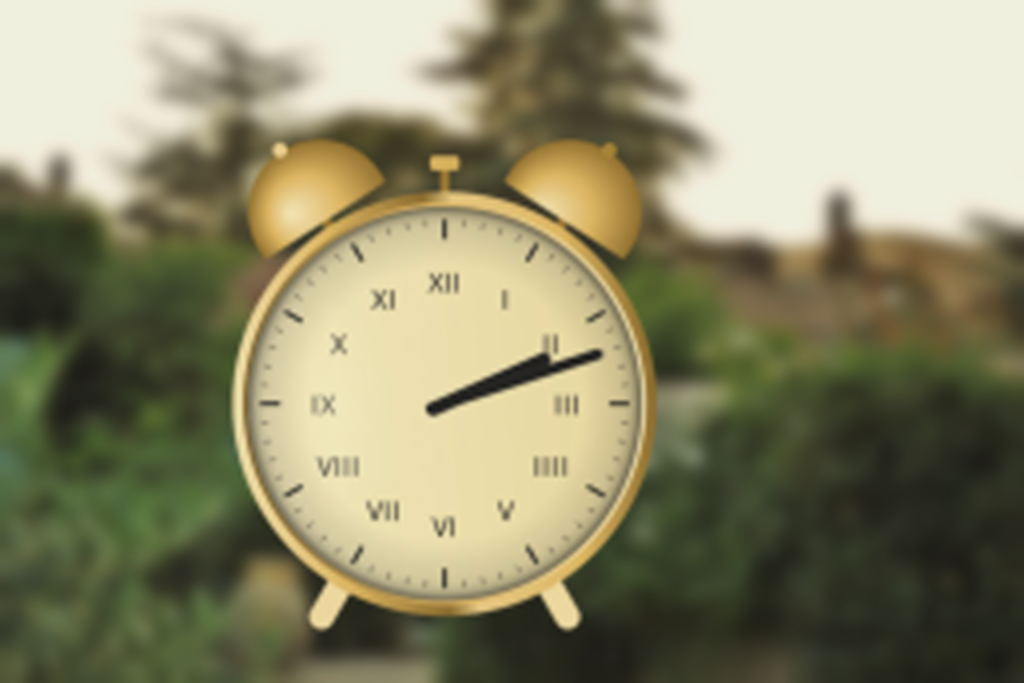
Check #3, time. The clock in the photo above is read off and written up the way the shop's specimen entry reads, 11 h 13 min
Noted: 2 h 12 min
